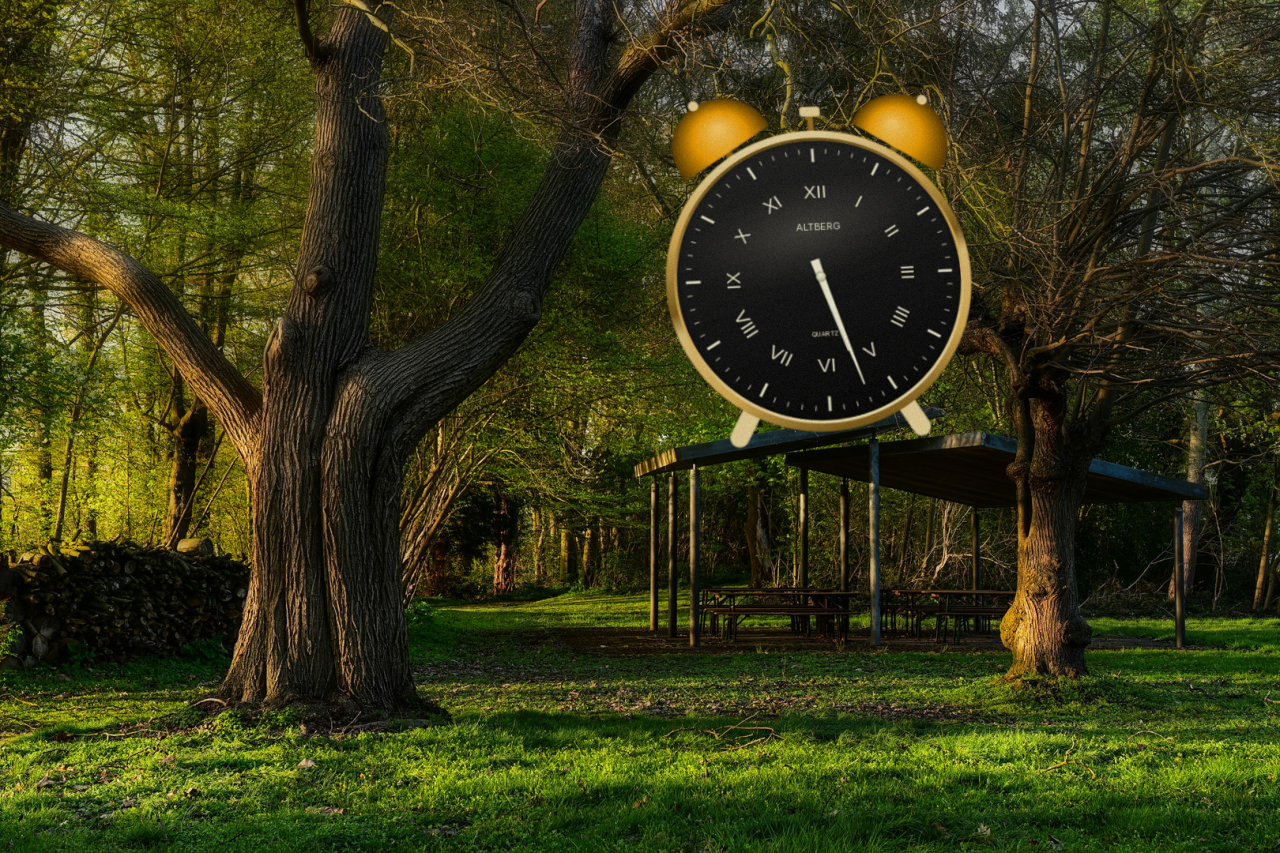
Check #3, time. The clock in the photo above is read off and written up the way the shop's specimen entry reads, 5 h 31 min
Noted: 5 h 27 min
